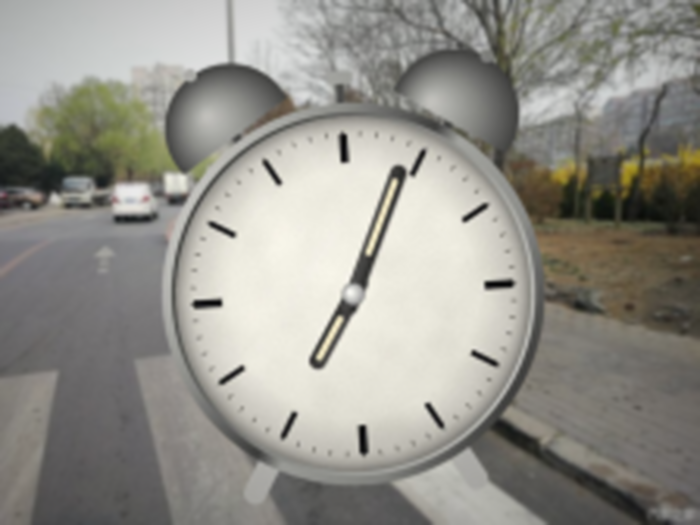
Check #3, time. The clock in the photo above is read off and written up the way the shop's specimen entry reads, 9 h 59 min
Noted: 7 h 04 min
